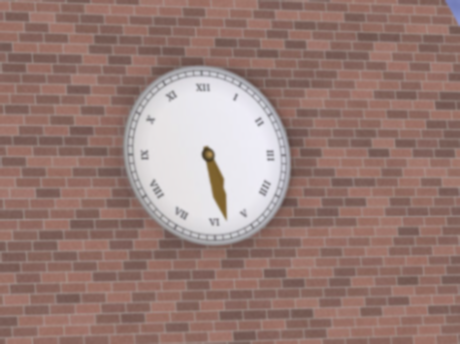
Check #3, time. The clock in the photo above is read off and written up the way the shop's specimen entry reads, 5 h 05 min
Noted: 5 h 28 min
